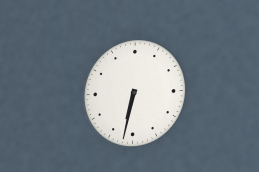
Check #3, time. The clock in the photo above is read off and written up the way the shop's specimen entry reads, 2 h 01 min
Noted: 6 h 32 min
